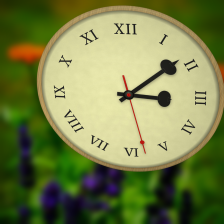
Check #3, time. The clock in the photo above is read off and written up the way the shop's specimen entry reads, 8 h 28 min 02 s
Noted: 3 h 08 min 28 s
